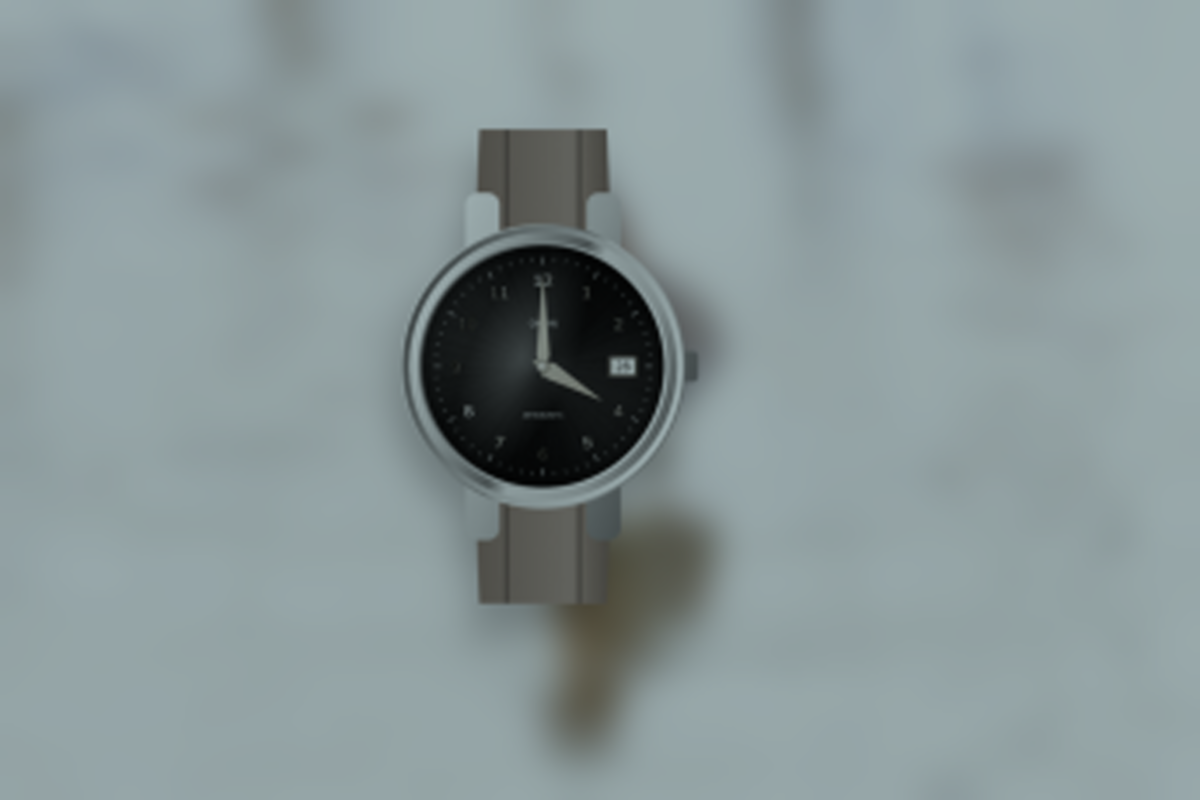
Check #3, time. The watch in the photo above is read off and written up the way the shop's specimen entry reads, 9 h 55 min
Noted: 4 h 00 min
